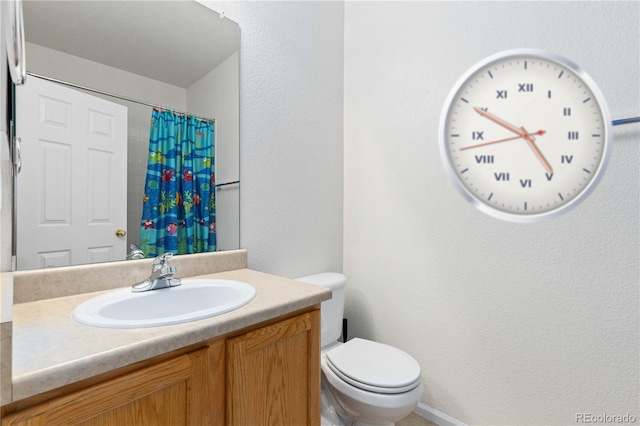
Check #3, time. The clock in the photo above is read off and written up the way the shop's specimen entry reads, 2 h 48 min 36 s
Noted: 4 h 49 min 43 s
